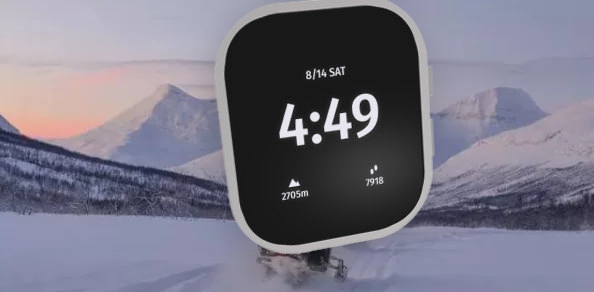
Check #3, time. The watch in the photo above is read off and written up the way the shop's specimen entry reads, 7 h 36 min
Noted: 4 h 49 min
